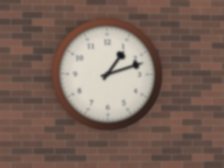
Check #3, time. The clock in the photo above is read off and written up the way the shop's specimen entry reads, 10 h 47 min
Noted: 1 h 12 min
